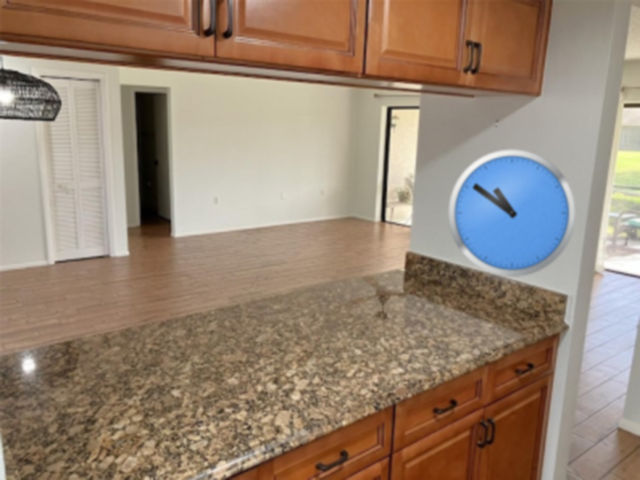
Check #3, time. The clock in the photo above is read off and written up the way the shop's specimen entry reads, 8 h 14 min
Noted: 10 h 51 min
